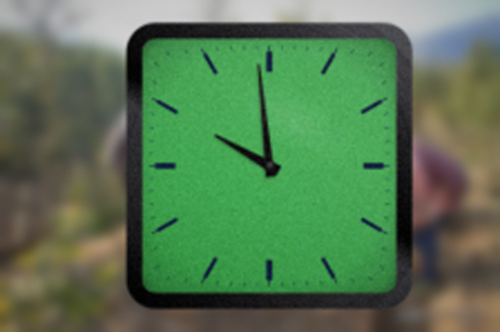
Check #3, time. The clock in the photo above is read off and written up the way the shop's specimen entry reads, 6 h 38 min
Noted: 9 h 59 min
